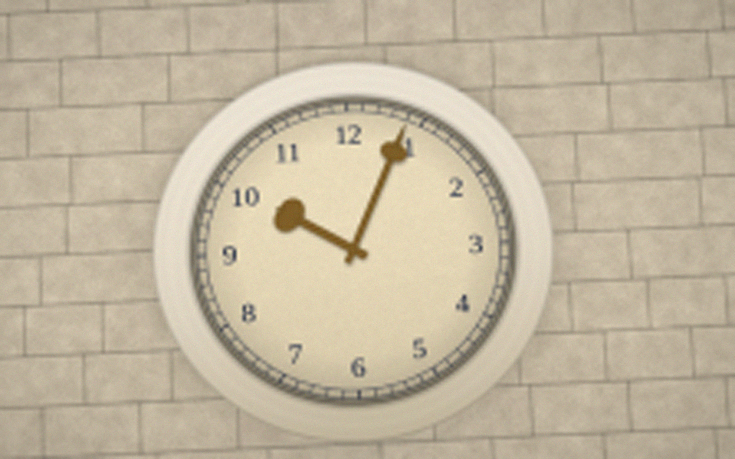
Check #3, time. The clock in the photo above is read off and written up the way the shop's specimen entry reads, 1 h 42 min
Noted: 10 h 04 min
